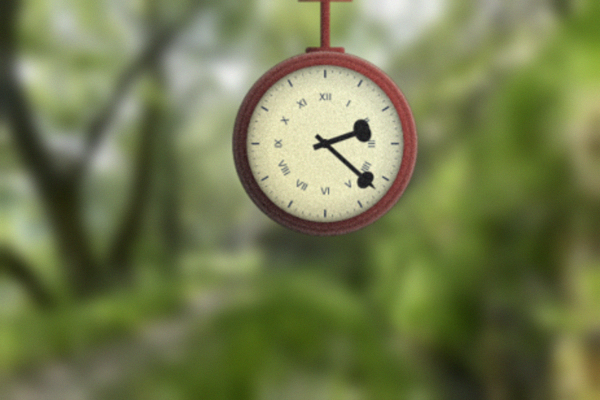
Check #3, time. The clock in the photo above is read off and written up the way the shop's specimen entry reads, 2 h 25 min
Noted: 2 h 22 min
